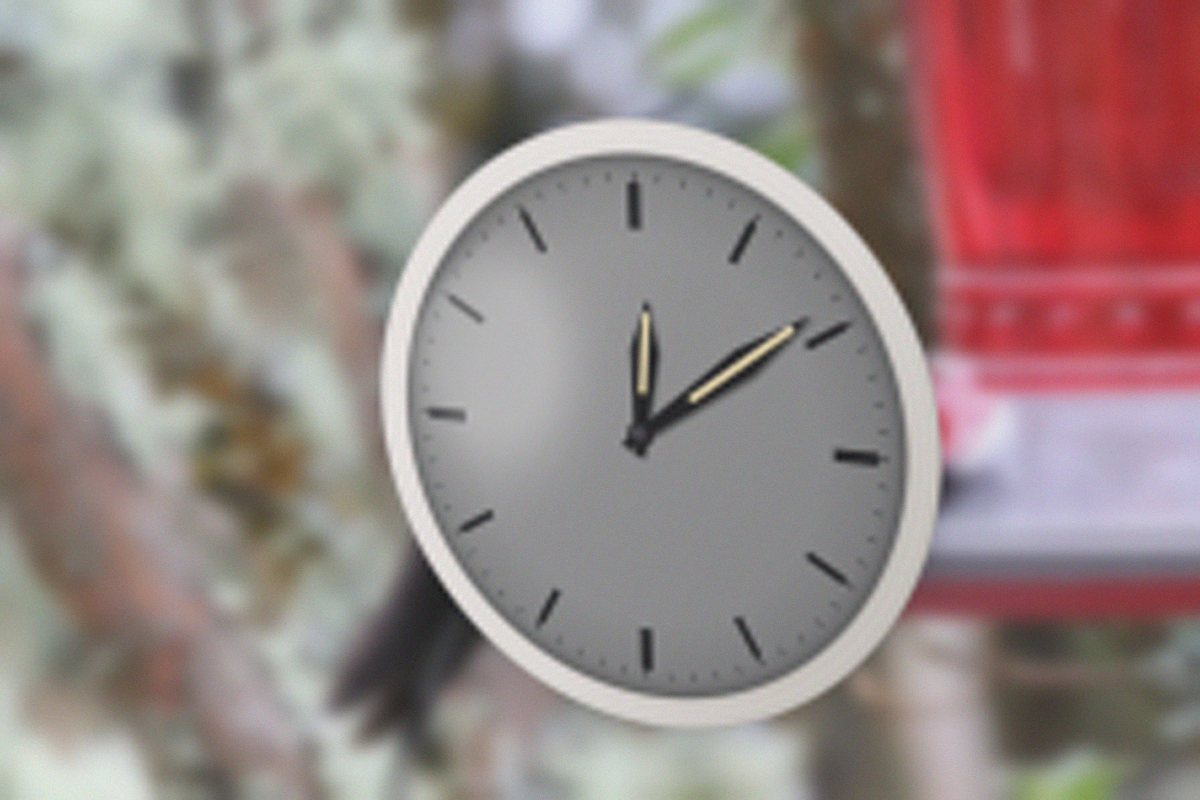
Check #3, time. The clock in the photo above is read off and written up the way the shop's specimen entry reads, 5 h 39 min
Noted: 12 h 09 min
